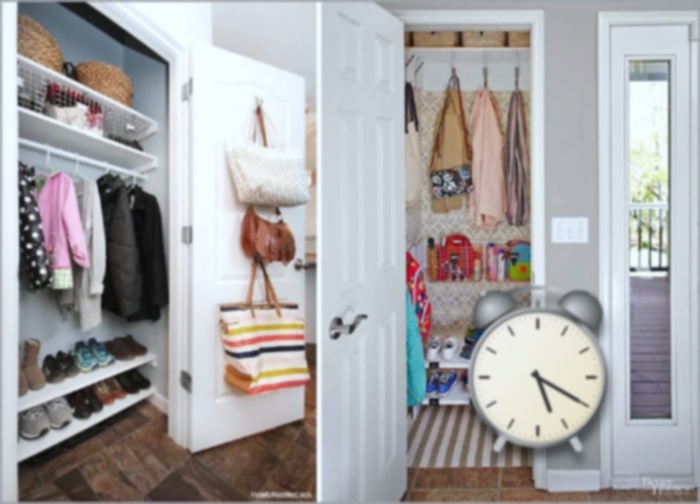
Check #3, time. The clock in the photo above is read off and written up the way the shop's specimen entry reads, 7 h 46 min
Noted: 5 h 20 min
